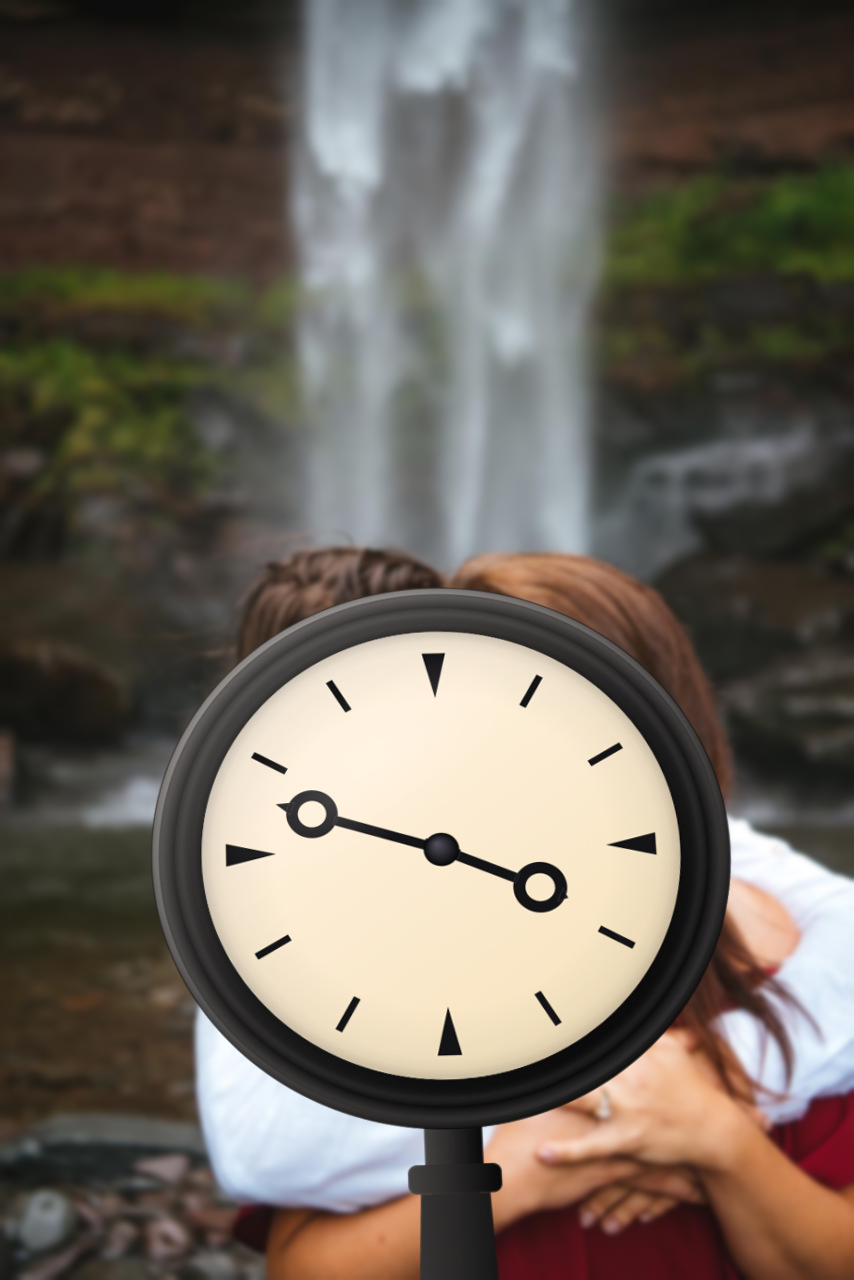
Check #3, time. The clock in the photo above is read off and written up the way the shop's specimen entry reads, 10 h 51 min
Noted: 3 h 48 min
